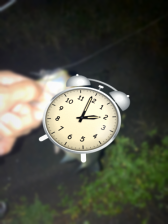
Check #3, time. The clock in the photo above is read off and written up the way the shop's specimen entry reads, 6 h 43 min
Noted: 1 h 59 min
